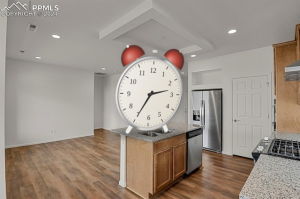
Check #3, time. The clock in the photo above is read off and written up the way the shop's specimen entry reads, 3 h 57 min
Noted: 2 h 35 min
